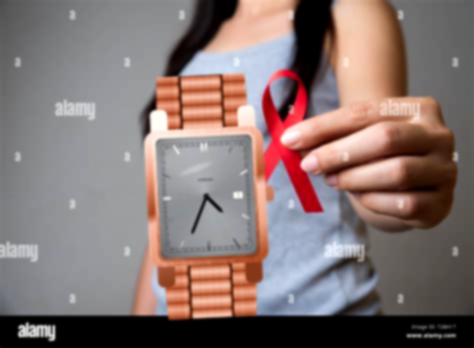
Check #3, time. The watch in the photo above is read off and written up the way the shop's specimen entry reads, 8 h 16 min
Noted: 4 h 34 min
